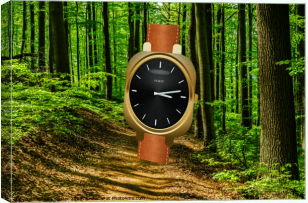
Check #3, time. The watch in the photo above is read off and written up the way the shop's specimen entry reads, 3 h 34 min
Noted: 3 h 13 min
